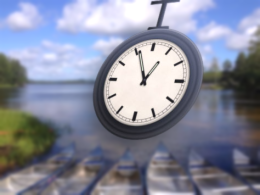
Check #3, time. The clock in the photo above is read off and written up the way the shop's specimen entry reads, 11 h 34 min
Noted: 12 h 56 min
